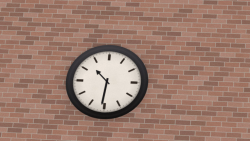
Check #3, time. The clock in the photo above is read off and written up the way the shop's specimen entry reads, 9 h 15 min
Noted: 10 h 31 min
